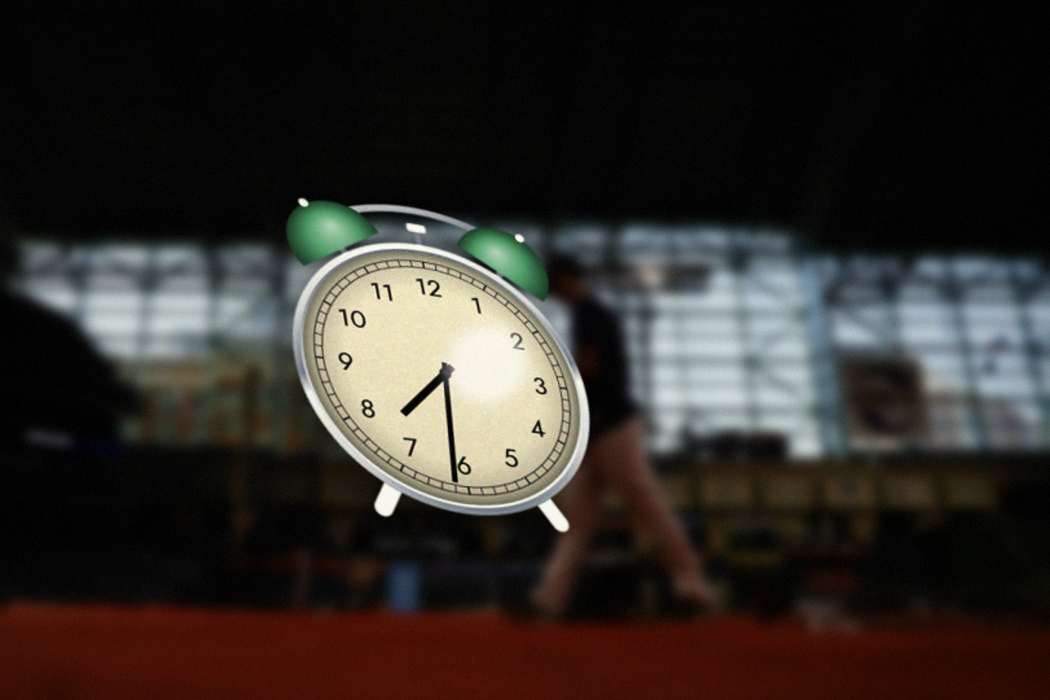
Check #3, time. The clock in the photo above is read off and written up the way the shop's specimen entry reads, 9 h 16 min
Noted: 7 h 31 min
